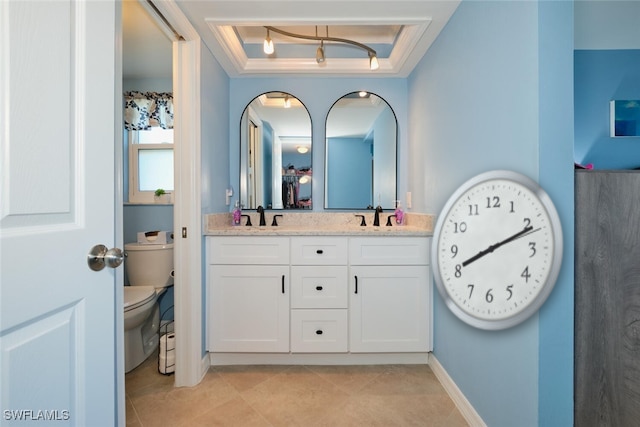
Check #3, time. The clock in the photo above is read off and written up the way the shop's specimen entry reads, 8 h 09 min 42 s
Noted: 8 h 11 min 12 s
